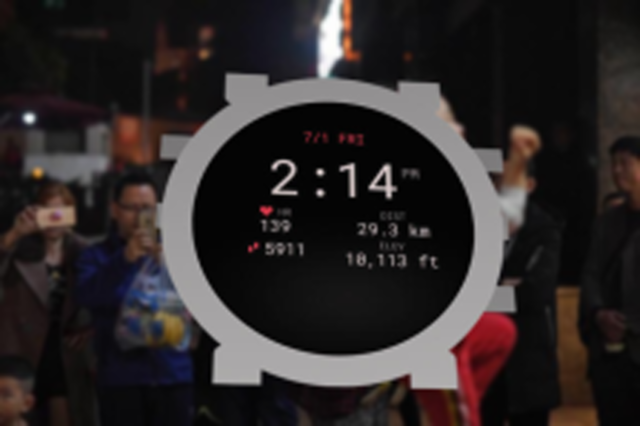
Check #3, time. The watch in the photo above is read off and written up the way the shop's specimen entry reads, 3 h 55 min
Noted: 2 h 14 min
